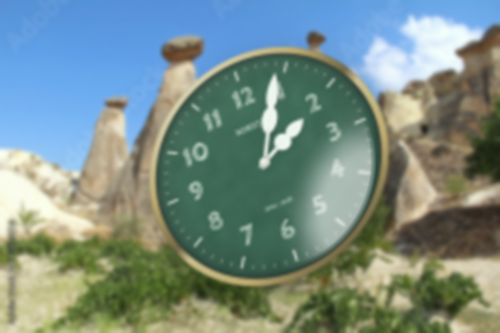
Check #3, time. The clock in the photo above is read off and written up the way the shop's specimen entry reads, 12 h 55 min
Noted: 2 h 04 min
